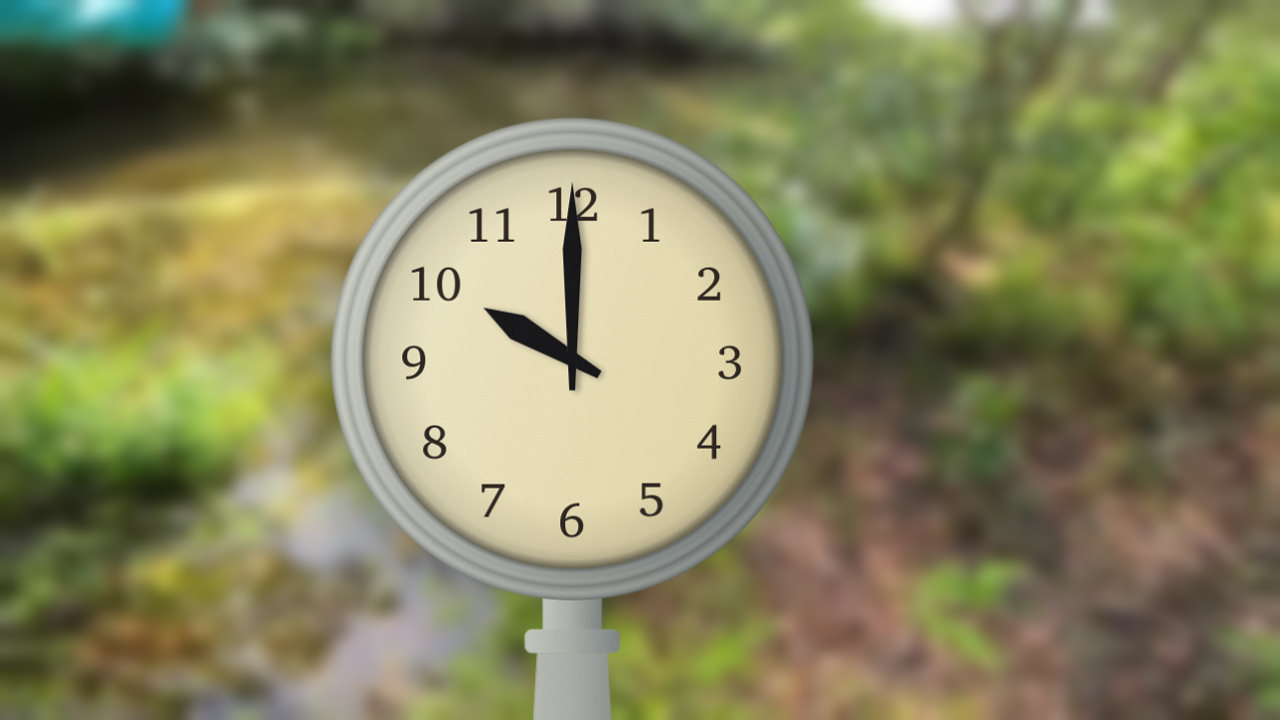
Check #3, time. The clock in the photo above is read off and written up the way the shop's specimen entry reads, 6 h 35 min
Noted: 10 h 00 min
